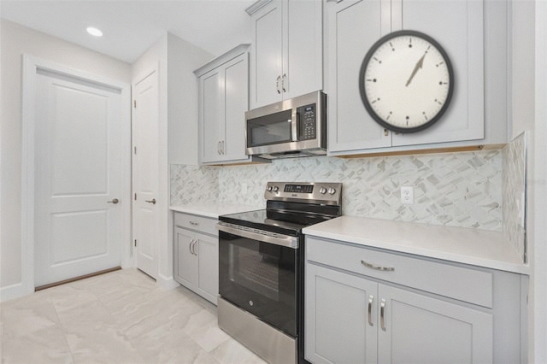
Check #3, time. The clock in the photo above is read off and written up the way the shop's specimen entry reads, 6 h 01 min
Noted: 1 h 05 min
